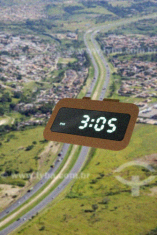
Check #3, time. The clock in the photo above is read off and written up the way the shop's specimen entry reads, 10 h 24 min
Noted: 3 h 05 min
